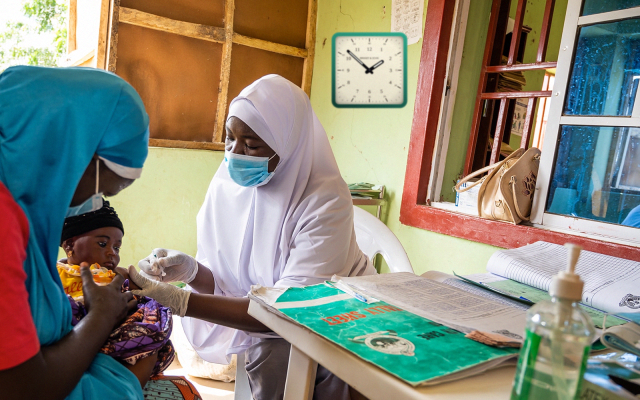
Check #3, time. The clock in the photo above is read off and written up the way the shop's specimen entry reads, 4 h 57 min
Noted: 1 h 52 min
